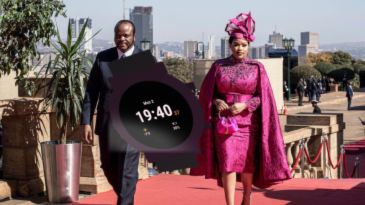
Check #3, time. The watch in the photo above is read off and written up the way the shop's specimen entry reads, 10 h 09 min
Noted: 19 h 40 min
